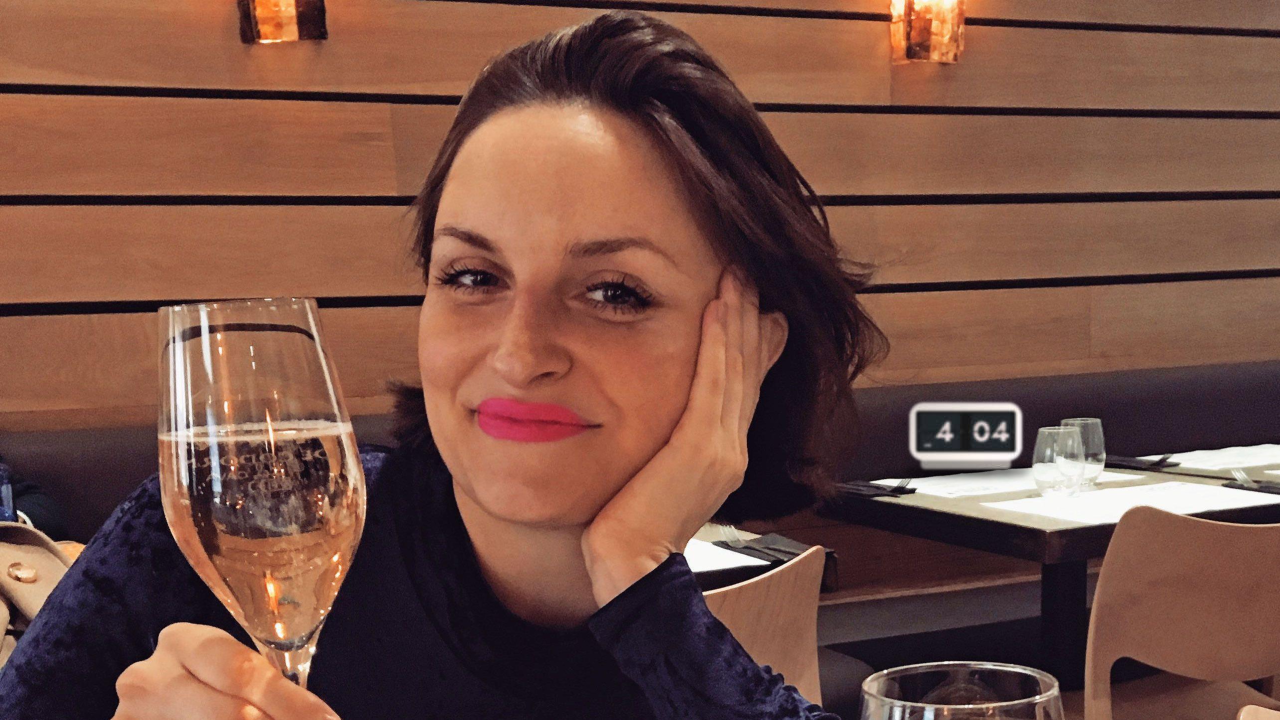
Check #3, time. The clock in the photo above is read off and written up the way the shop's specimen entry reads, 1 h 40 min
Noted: 4 h 04 min
